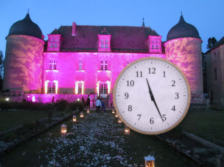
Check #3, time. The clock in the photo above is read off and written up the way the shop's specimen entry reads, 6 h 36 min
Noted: 11 h 26 min
